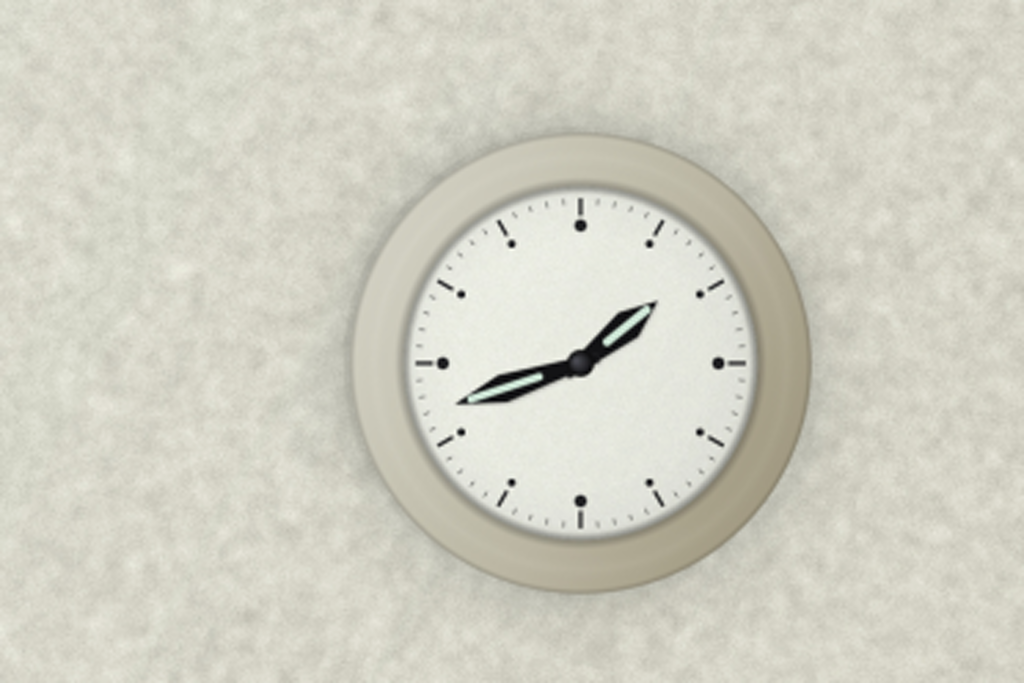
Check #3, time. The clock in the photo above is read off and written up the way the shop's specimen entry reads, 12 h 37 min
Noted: 1 h 42 min
